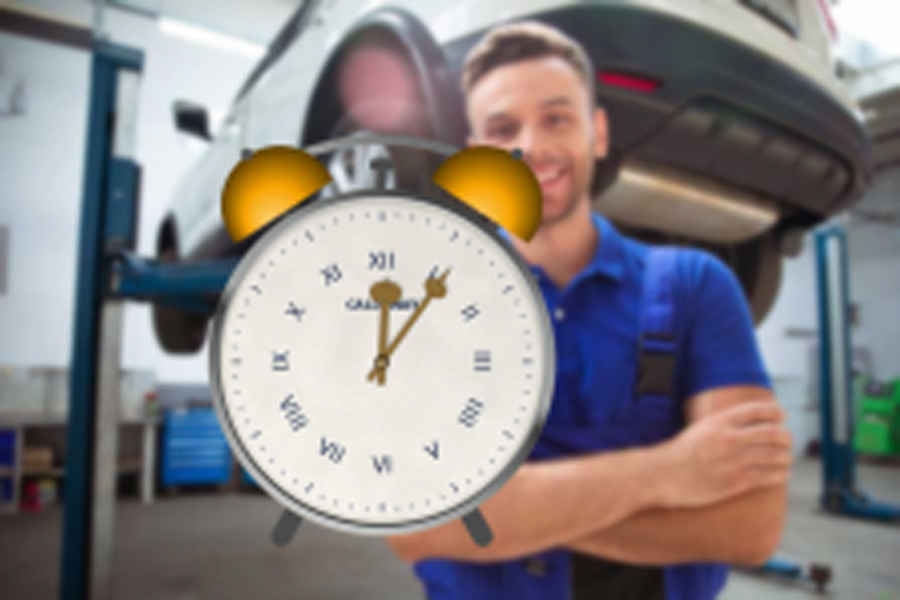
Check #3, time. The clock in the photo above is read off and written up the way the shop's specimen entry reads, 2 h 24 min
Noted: 12 h 06 min
